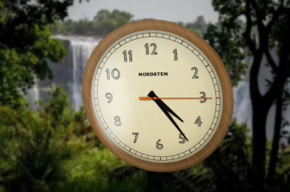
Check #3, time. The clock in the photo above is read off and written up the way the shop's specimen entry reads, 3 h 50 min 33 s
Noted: 4 h 24 min 15 s
